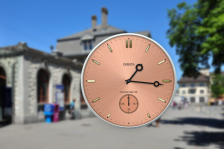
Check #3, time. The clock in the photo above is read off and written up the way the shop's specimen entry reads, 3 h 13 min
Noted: 1 h 16 min
